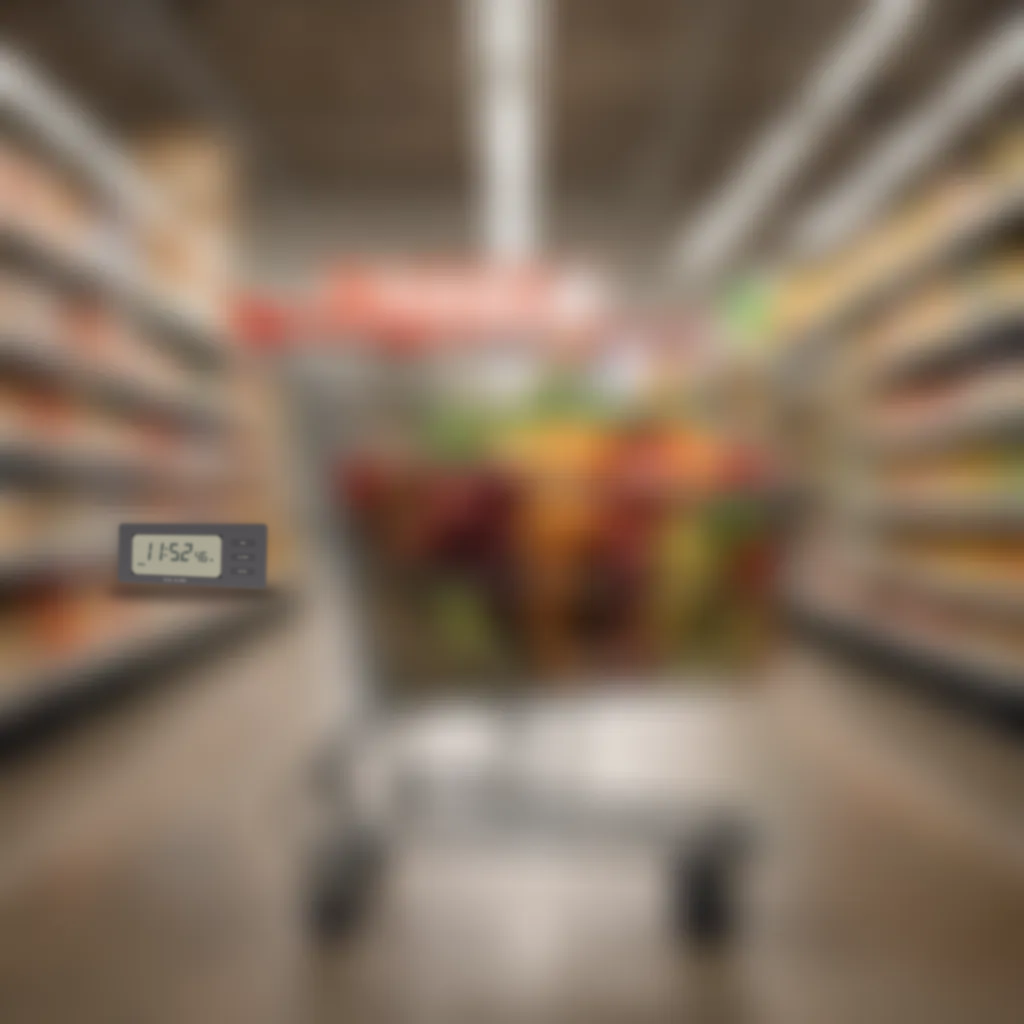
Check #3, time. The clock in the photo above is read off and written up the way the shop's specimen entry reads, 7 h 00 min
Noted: 11 h 52 min
